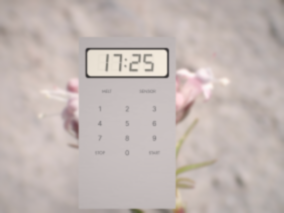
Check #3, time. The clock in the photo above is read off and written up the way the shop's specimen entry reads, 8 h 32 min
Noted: 17 h 25 min
